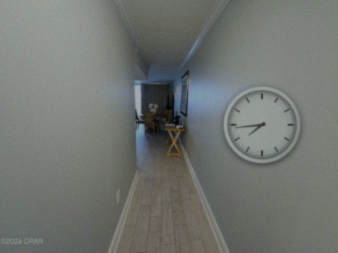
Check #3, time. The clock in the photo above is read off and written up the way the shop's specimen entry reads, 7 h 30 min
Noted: 7 h 44 min
